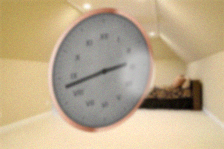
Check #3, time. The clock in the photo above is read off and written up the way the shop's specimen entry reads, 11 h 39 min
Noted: 2 h 43 min
